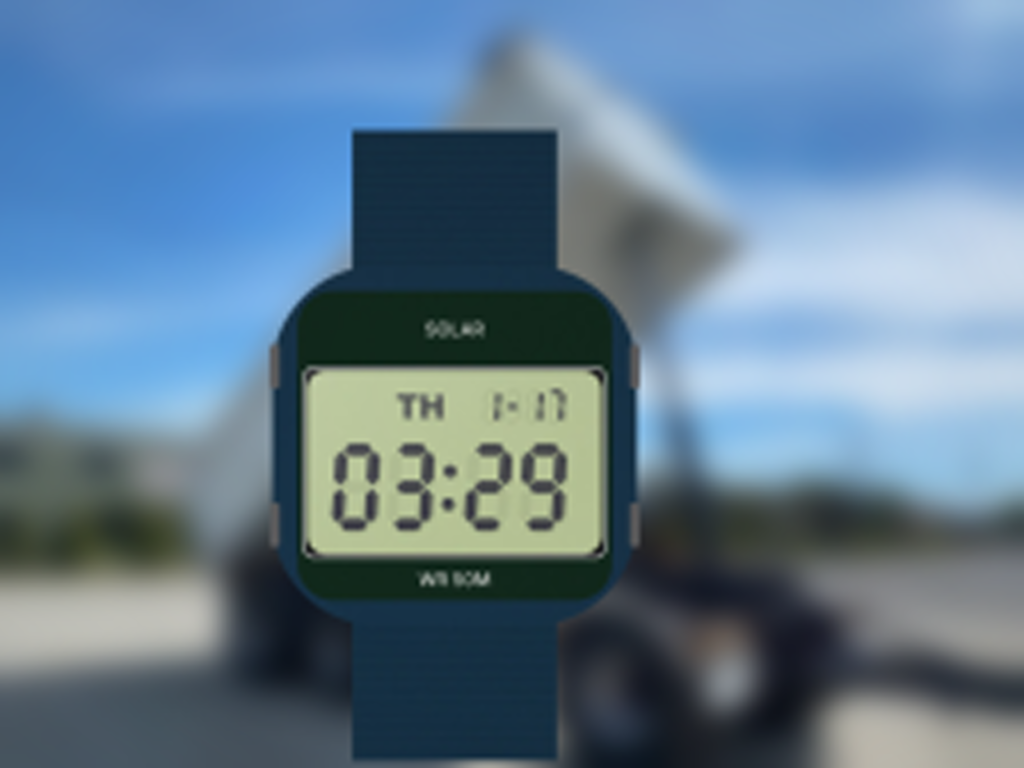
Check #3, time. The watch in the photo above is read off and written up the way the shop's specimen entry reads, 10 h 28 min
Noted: 3 h 29 min
